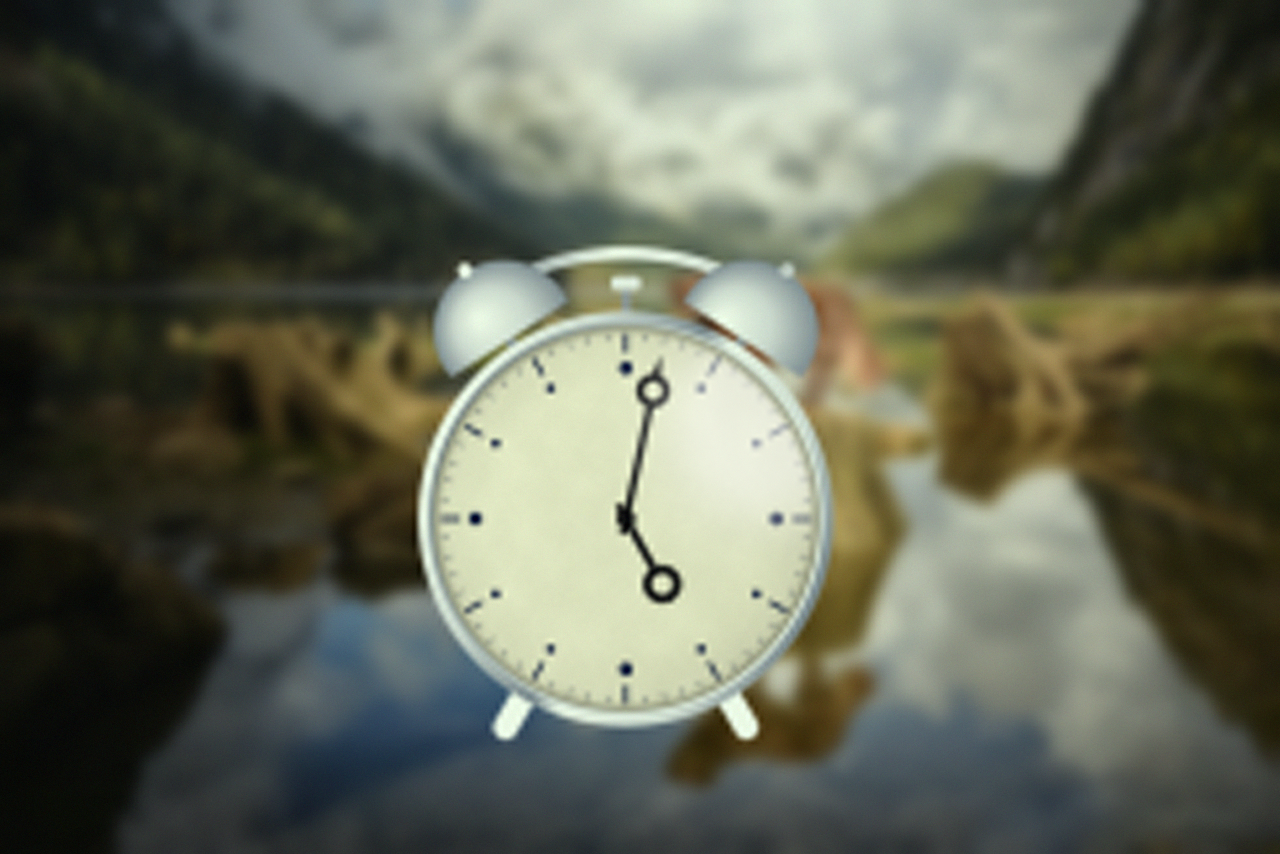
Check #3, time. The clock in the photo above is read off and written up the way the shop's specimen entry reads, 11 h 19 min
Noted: 5 h 02 min
